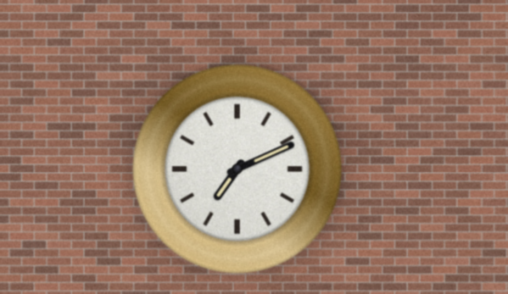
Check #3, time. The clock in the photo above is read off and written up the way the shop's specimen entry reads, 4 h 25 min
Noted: 7 h 11 min
